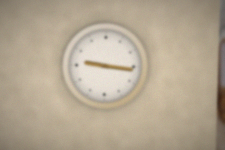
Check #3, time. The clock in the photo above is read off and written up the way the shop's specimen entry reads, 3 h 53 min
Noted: 9 h 16 min
